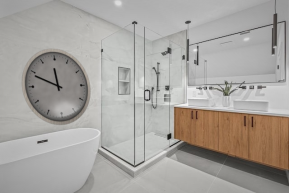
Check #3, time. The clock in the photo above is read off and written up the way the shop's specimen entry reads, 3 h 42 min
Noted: 11 h 49 min
